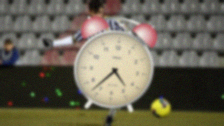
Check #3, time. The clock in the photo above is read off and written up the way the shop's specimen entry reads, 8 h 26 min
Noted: 4 h 37 min
